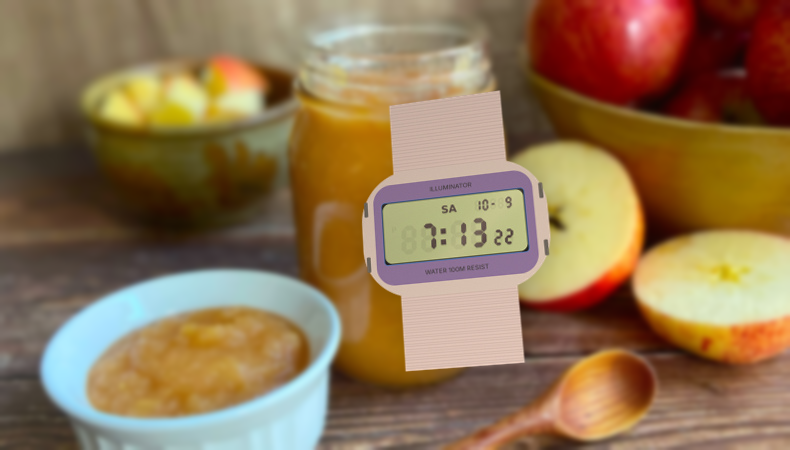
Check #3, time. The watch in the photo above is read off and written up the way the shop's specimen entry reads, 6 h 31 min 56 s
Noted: 7 h 13 min 22 s
